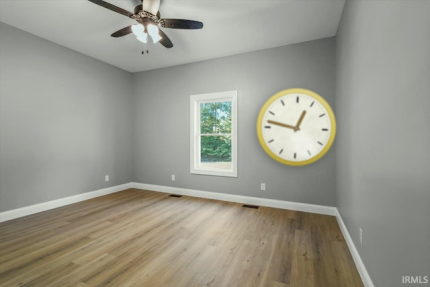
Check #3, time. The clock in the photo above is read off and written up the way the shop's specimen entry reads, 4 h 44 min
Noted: 12 h 47 min
